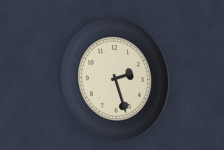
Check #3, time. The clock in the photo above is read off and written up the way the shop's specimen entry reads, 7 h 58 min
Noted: 2 h 27 min
